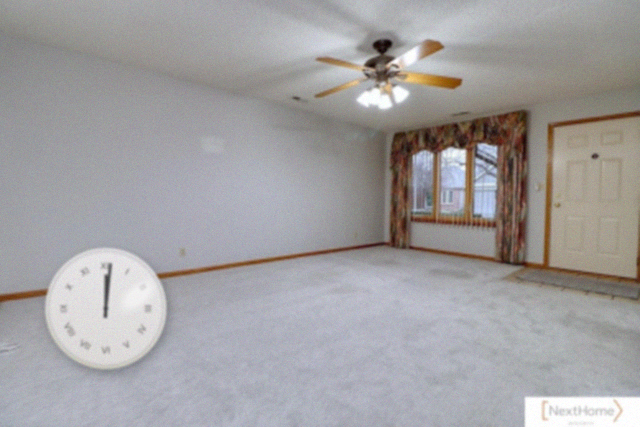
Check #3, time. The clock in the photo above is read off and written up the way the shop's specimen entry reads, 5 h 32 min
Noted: 12 h 01 min
